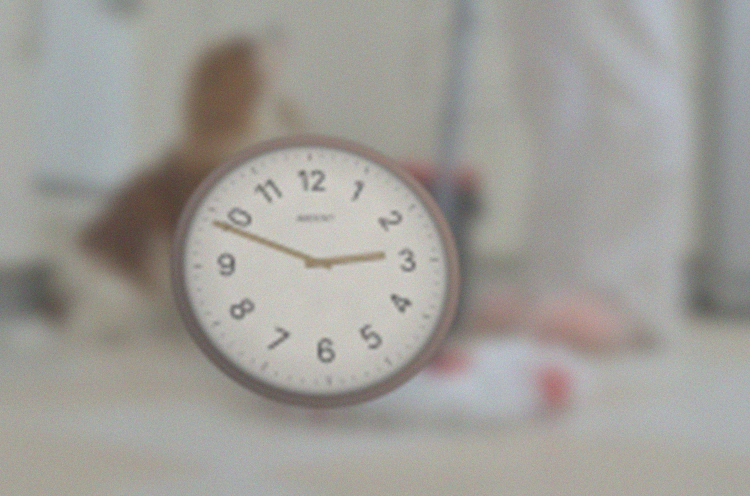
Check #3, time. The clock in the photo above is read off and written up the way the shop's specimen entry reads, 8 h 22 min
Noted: 2 h 49 min
